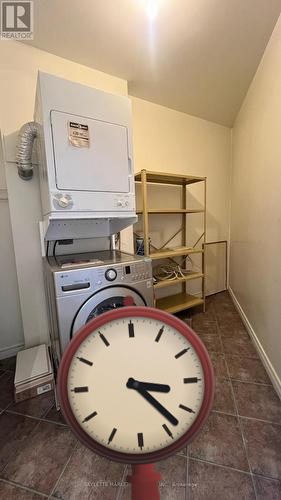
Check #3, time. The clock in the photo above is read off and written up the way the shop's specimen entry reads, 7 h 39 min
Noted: 3 h 23 min
